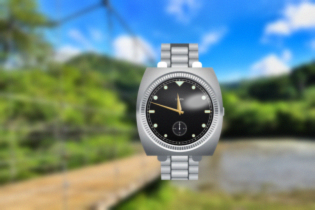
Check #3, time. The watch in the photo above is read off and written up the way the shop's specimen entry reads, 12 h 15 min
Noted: 11 h 48 min
